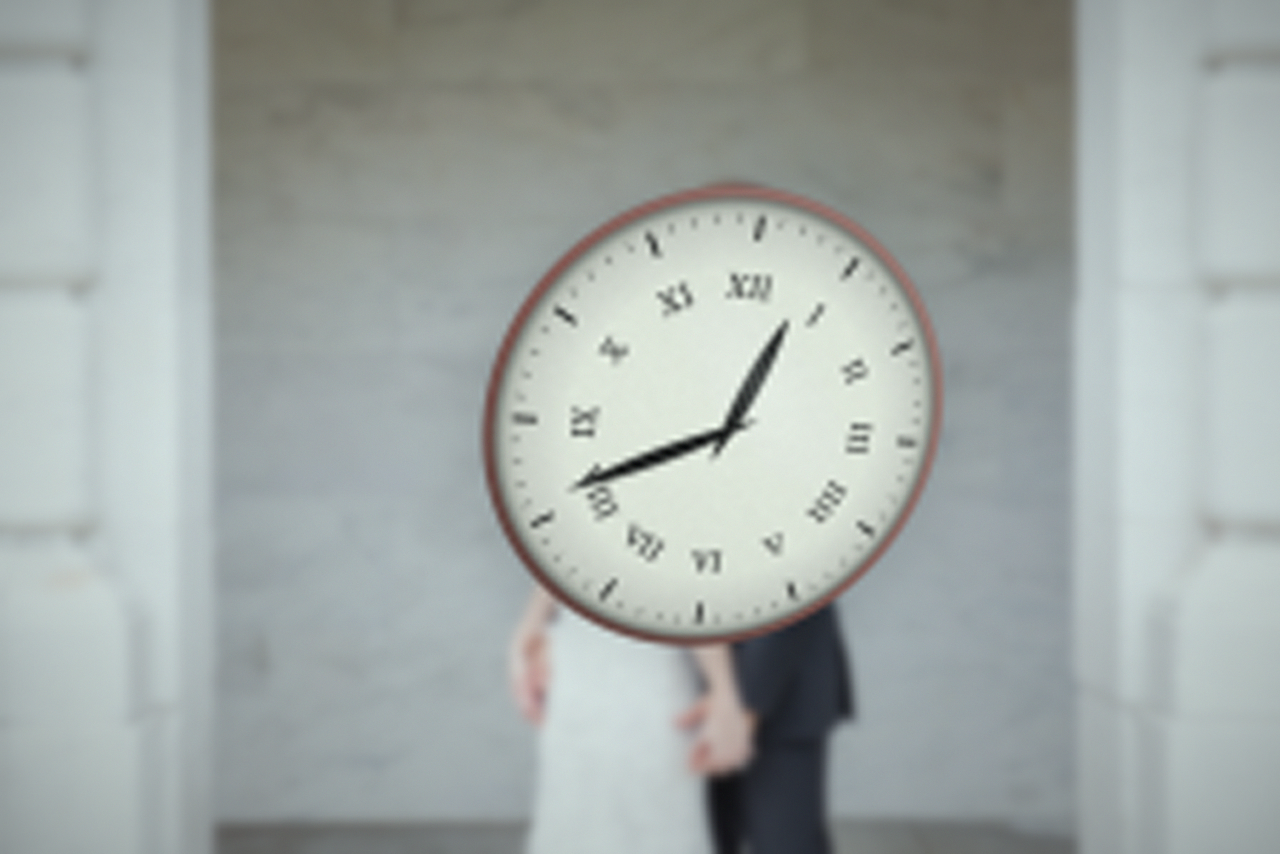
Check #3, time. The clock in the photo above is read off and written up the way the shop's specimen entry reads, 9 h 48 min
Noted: 12 h 41 min
